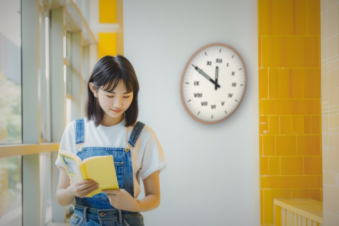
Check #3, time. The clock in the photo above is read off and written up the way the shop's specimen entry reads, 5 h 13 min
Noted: 11 h 50 min
